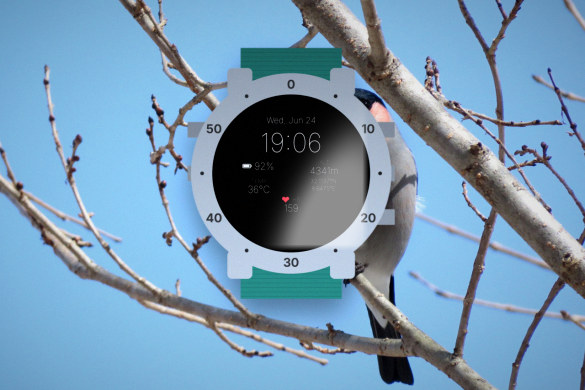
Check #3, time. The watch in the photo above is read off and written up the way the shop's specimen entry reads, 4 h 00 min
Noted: 19 h 06 min
